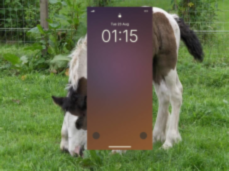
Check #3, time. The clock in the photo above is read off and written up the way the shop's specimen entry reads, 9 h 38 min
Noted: 1 h 15 min
